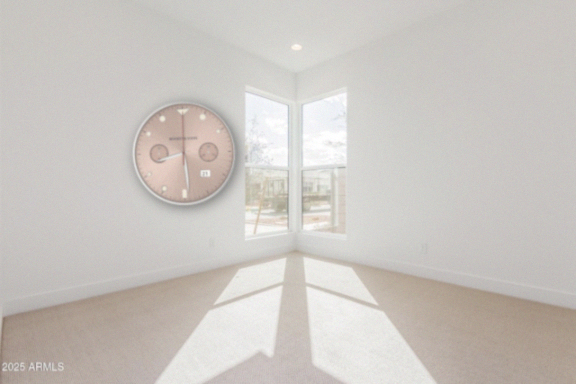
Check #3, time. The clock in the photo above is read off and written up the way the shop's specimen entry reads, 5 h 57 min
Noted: 8 h 29 min
